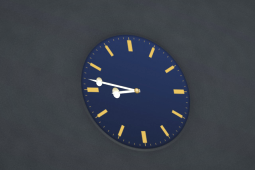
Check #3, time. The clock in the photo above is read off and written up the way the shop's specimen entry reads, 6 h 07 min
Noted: 8 h 47 min
